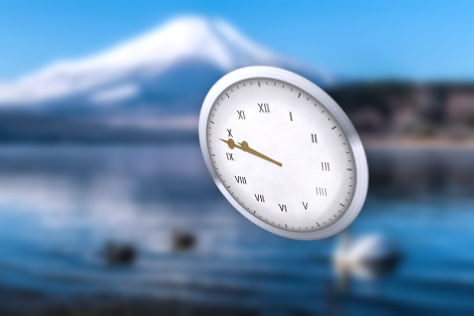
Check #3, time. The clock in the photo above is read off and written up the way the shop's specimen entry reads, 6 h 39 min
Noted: 9 h 48 min
